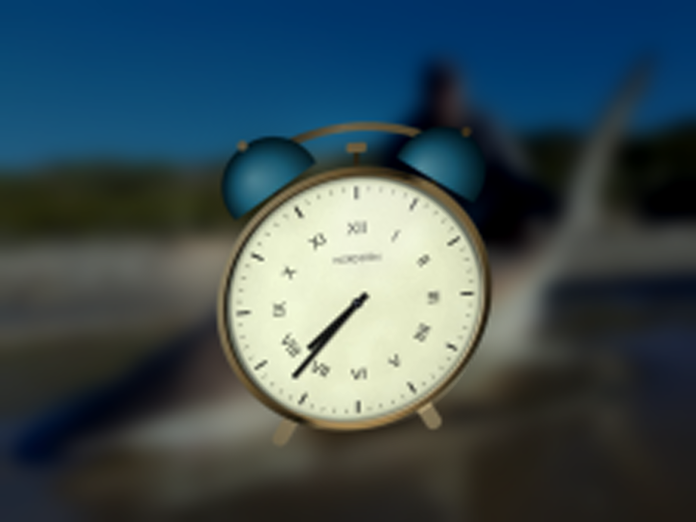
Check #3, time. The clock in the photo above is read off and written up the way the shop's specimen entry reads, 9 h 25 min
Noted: 7 h 37 min
